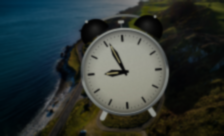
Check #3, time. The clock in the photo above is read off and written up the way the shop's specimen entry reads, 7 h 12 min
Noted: 8 h 56 min
